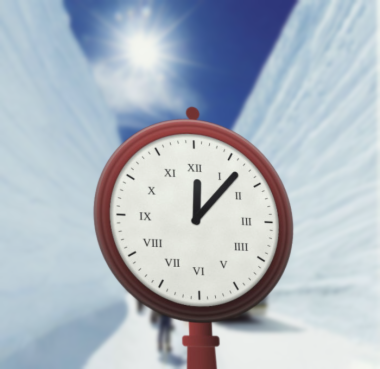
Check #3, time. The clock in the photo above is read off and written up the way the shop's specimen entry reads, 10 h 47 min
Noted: 12 h 07 min
